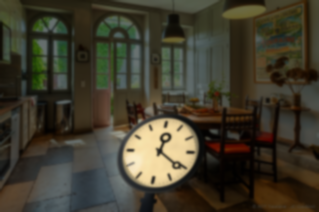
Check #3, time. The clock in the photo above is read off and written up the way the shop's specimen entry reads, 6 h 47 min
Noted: 12 h 21 min
